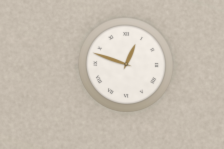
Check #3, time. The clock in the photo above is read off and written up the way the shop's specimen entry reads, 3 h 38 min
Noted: 12 h 48 min
